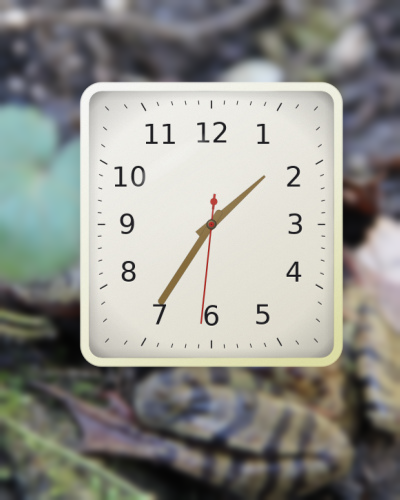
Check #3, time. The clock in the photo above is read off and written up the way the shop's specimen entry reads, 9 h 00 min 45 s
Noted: 1 h 35 min 31 s
